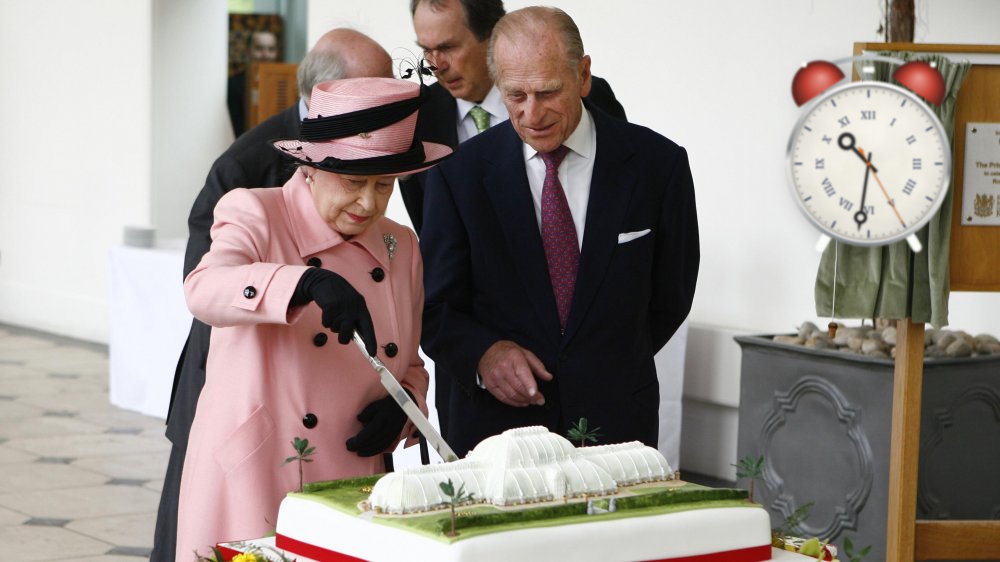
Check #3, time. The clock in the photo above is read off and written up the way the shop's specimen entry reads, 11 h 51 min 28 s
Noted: 10 h 31 min 25 s
